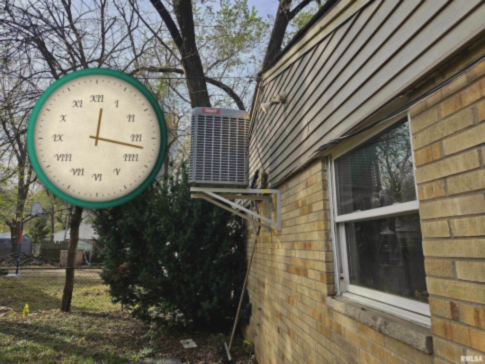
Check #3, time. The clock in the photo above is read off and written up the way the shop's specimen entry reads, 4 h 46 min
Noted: 12 h 17 min
